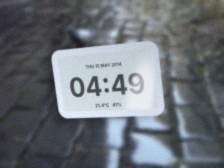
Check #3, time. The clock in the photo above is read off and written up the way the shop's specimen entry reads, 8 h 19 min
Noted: 4 h 49 min
